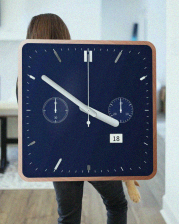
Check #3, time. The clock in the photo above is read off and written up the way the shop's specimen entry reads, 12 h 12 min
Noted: 3 h 51 min
